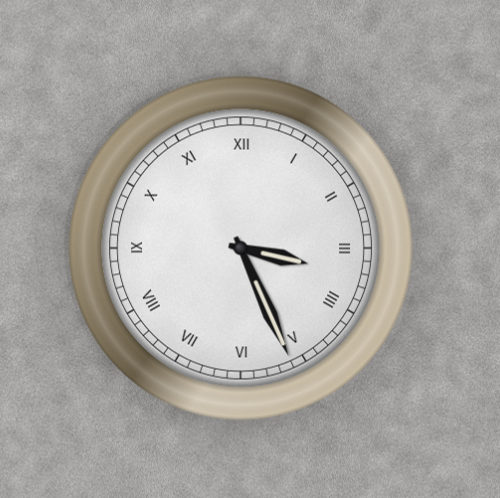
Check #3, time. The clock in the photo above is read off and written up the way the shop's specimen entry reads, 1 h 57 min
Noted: 3 h 26 min
